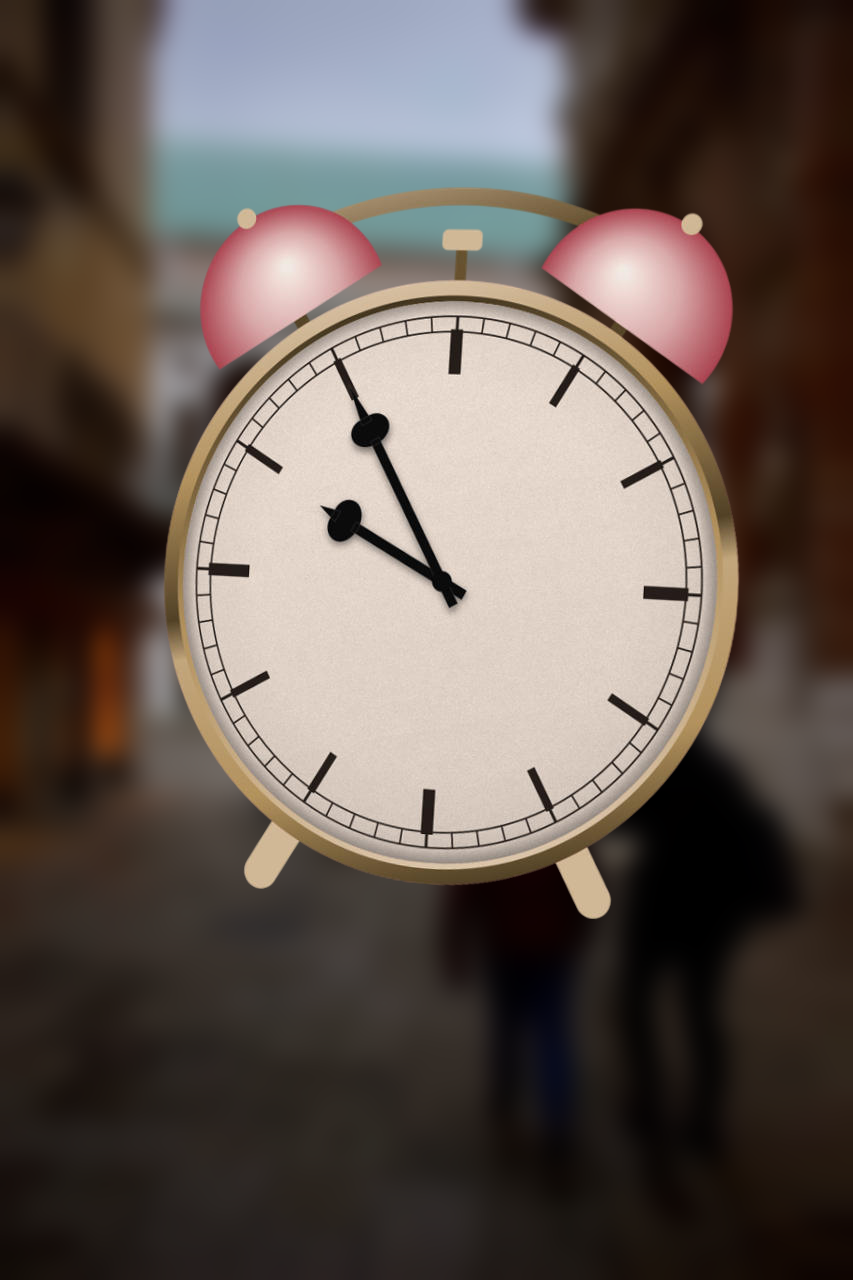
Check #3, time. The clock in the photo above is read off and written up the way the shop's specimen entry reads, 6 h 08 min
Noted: 9 h 55 min
